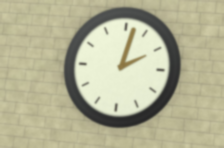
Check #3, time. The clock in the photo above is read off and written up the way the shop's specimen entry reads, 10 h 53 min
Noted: 2 h 02 min
